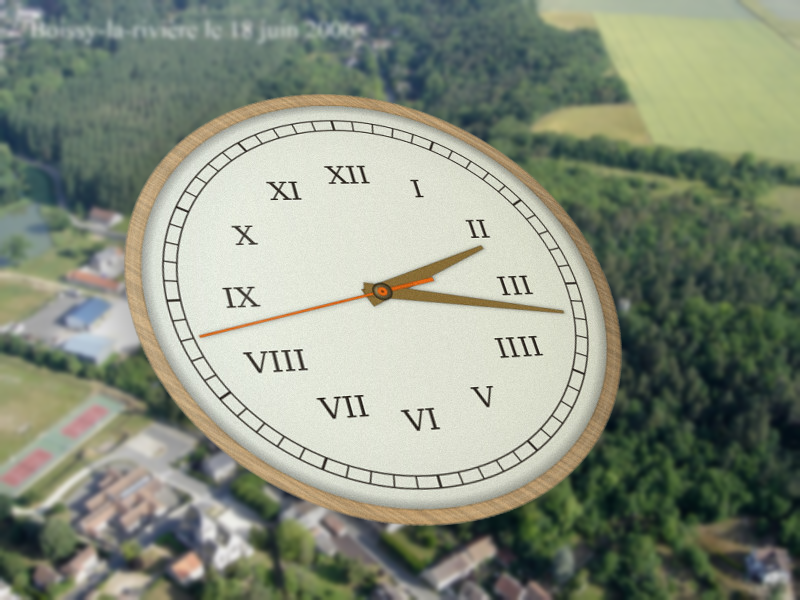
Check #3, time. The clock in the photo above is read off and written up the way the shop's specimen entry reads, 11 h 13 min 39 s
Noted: 2 h 16 min 43 s
